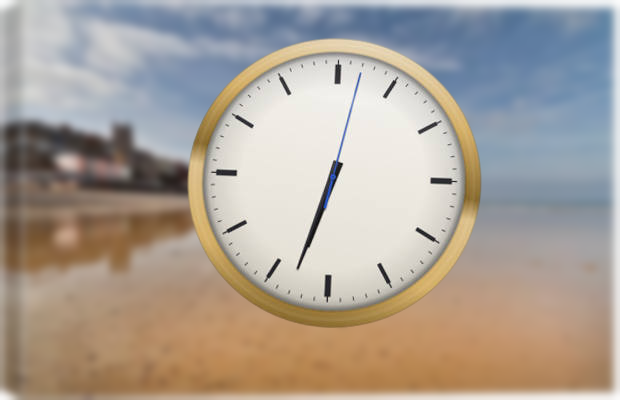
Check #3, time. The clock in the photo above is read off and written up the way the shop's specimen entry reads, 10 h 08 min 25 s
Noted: 6 h 33 min 02 s
